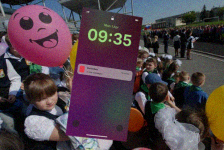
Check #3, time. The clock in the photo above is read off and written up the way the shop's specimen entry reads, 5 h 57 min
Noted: 9 h 35 min
